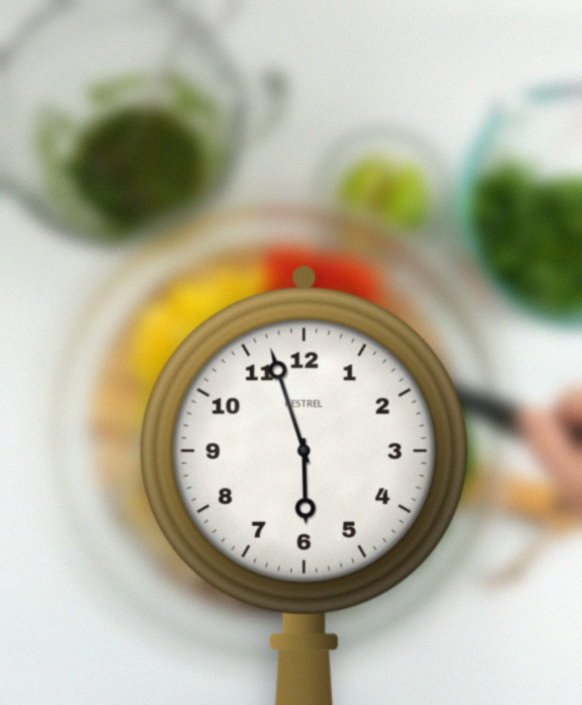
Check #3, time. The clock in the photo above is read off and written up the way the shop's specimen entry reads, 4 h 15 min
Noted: 5 h 57 min
